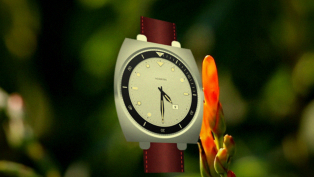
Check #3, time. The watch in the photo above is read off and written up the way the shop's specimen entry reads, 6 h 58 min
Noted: 4 h 30 min
